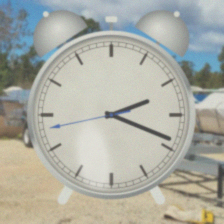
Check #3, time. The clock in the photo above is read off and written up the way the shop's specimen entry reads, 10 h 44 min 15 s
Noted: 2 h 18 min 43 s
